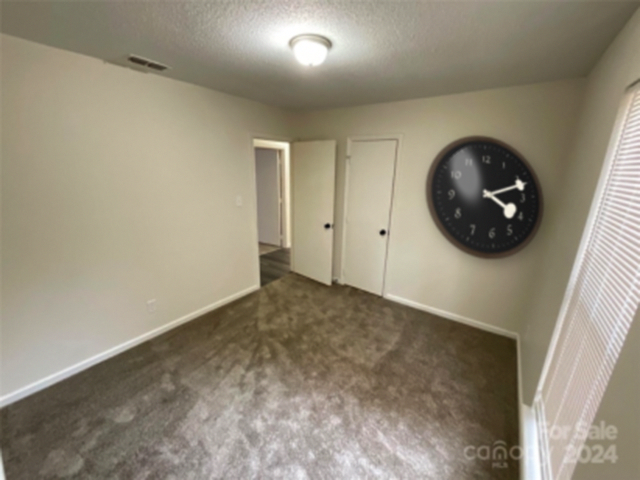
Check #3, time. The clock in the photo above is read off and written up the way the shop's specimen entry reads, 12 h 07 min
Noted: 4 h 12 min
